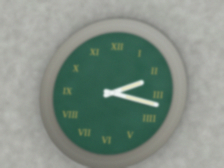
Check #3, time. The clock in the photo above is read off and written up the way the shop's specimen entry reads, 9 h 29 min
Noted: 2 h 17 min
